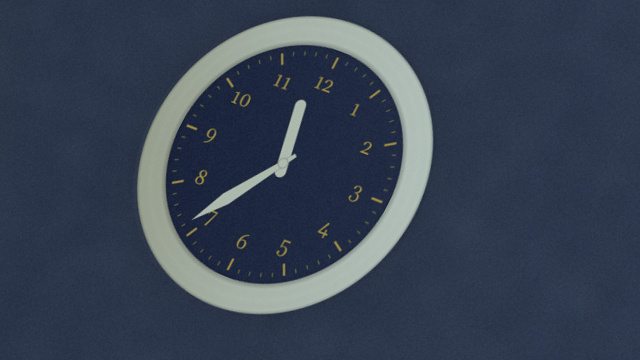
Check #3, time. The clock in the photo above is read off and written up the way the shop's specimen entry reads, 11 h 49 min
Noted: 11 h 36 min
